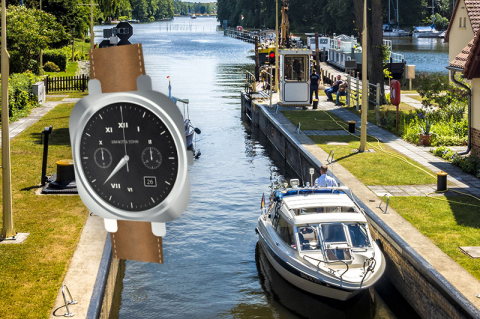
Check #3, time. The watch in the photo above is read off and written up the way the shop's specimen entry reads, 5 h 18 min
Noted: 7 h 38 min
